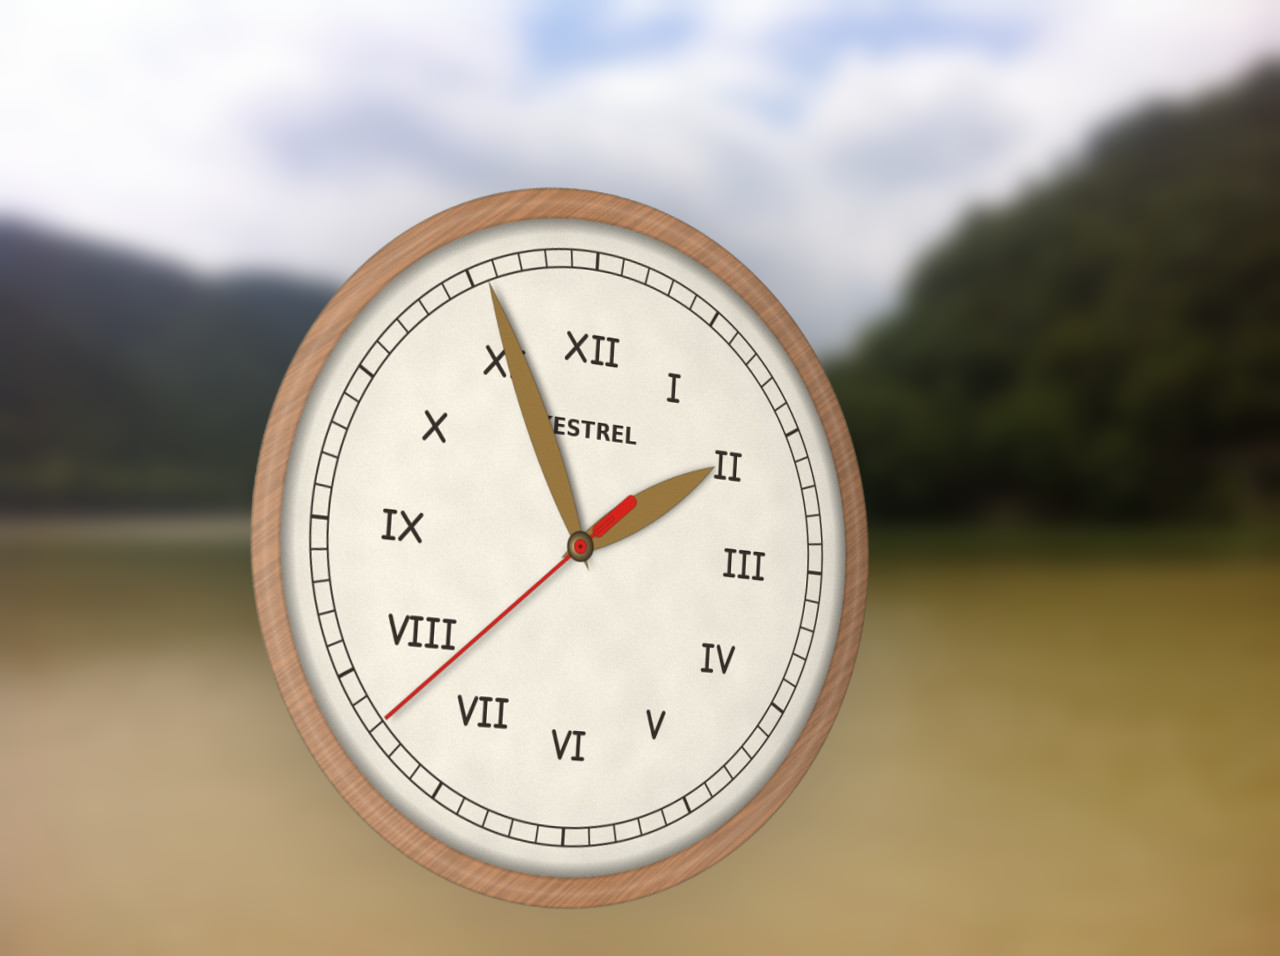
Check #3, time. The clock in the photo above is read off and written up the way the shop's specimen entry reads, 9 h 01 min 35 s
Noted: 1 h 55 min 38 s
